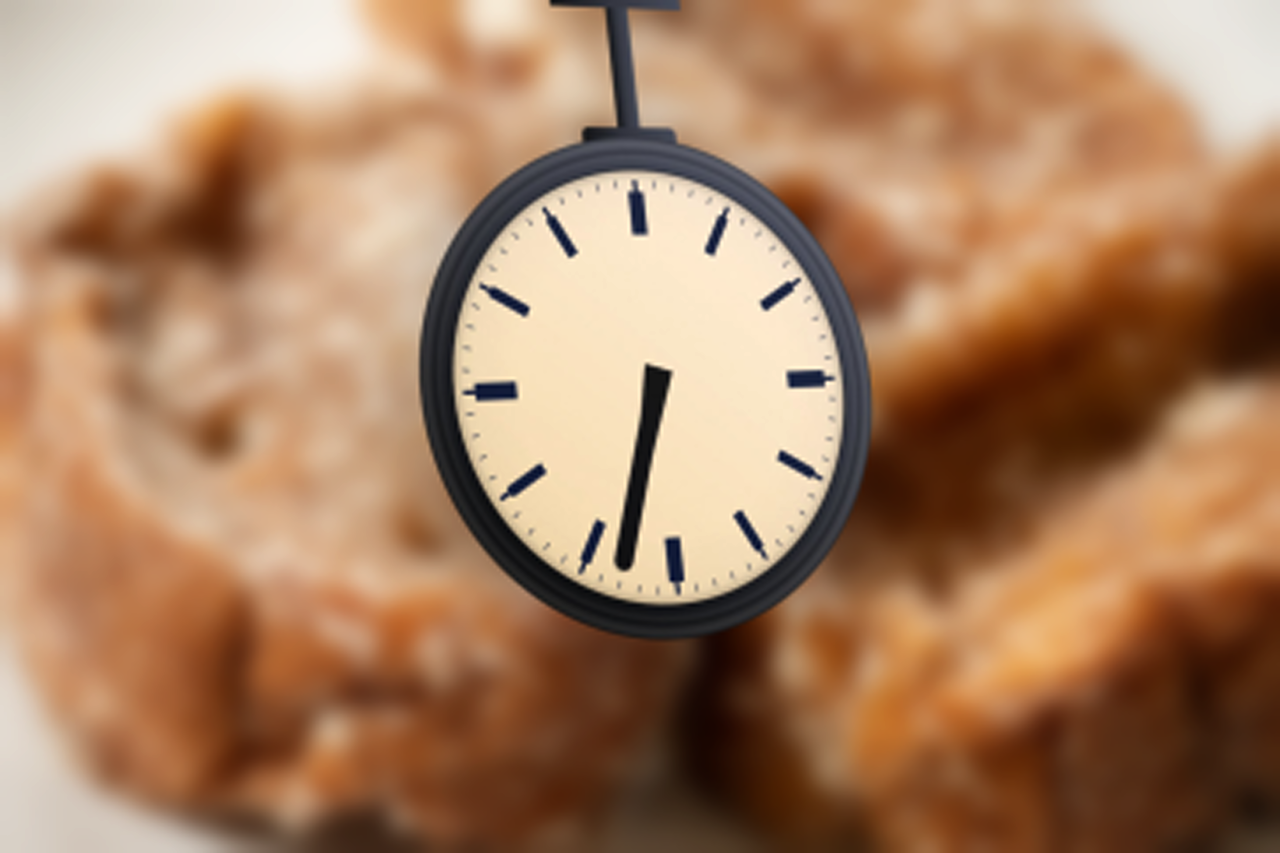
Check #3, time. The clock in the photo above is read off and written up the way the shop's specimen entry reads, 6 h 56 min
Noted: 6 h 33 min
